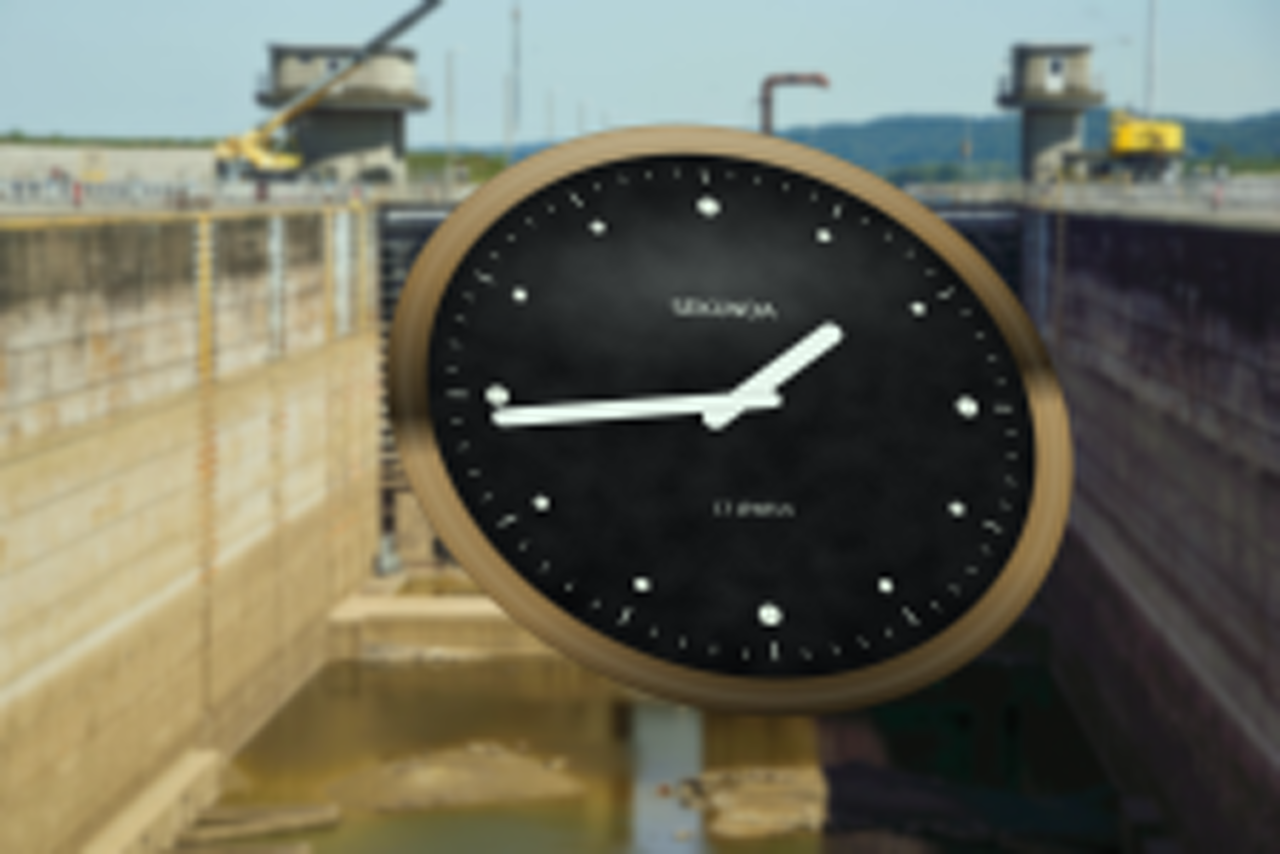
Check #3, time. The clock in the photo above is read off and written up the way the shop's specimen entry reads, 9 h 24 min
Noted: 1 h 44 min
